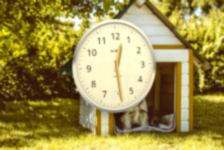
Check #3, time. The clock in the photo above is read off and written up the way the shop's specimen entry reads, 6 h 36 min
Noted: 12 h 29 min
